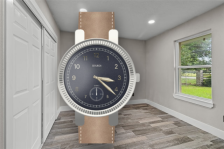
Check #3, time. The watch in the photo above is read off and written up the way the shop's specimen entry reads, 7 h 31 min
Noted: 3 h 22 min
